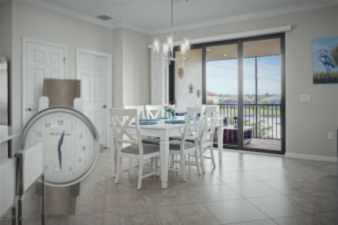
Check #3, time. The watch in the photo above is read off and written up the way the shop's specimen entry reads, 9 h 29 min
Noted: 12 h 29 min
